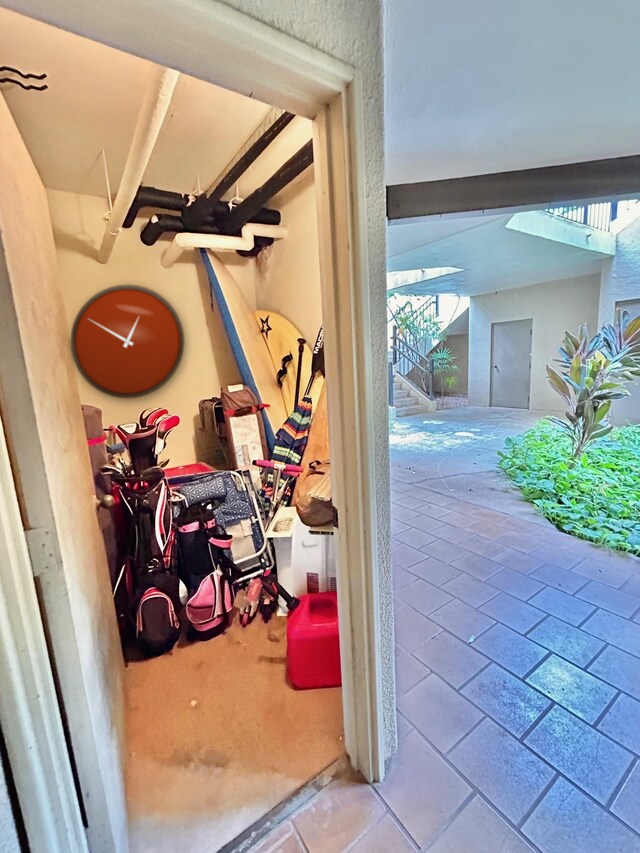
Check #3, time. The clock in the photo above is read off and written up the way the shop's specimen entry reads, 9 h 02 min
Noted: 12 h 50 min
